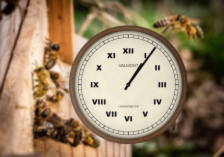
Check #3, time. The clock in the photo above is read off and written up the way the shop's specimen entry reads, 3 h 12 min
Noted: 1 h 06 min
